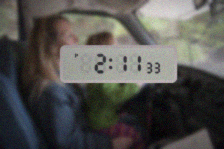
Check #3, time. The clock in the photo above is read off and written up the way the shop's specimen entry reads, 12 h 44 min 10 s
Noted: 2 h 11 min 33 s
